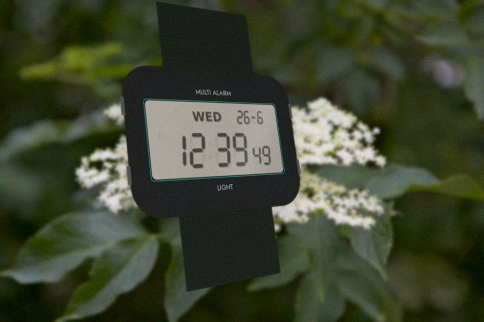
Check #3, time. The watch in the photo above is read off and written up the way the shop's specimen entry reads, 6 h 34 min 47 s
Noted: 12 h 39 min 49 s
